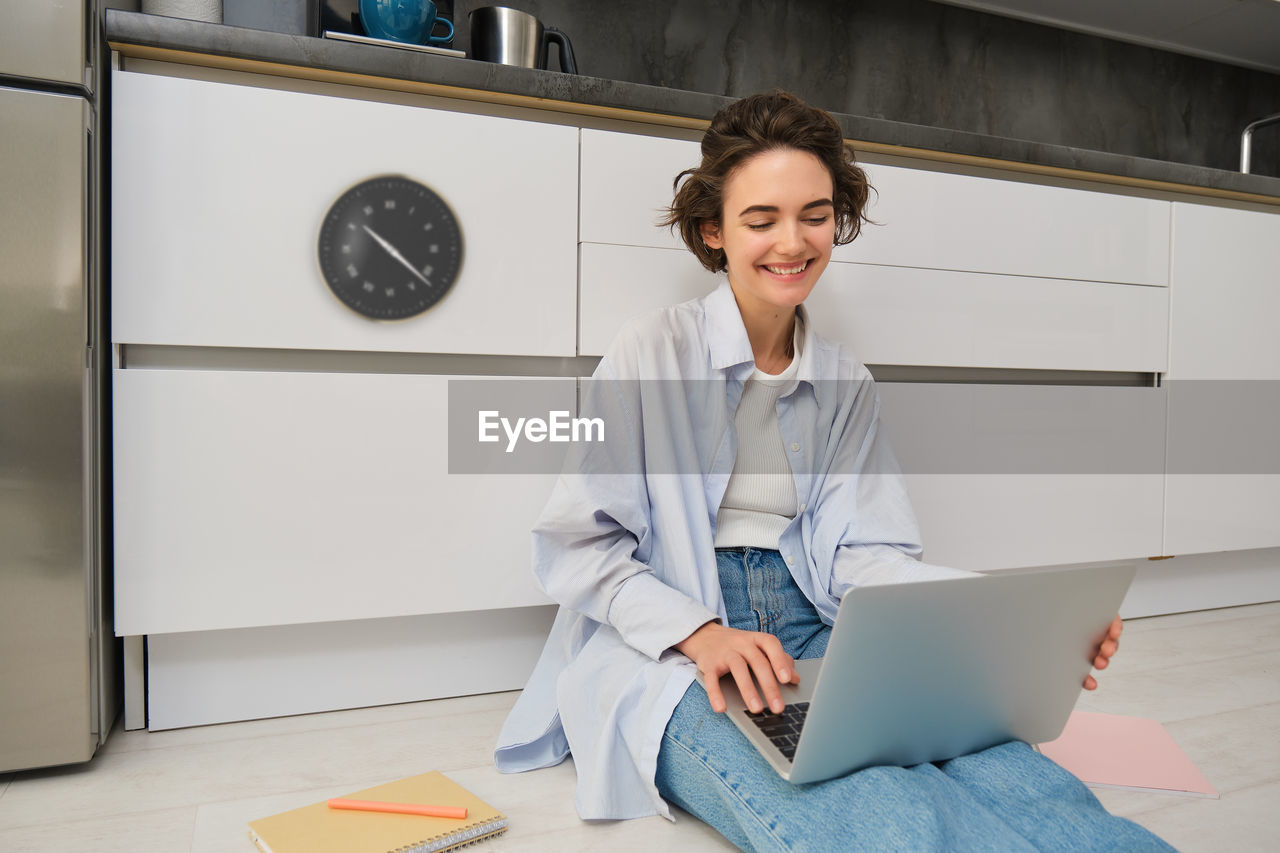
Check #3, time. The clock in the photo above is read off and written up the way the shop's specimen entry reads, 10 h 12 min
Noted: 10 h 22 min
